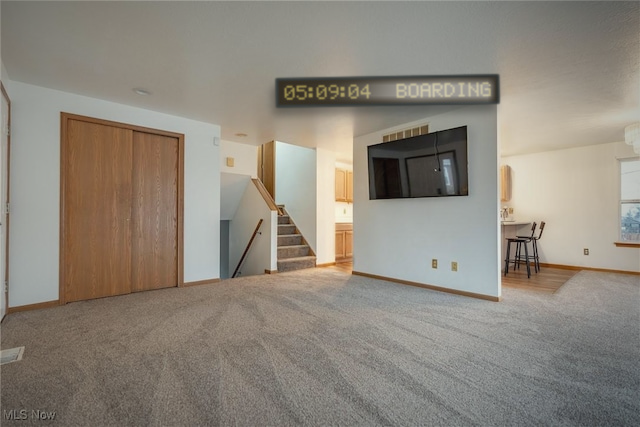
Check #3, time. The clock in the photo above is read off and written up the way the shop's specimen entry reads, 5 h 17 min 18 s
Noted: 5 h 09 min 04 s
